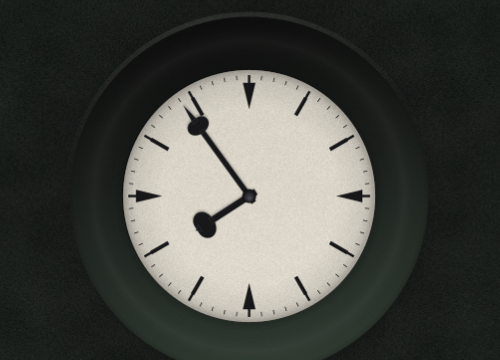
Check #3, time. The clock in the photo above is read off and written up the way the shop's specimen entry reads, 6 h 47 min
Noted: 7 h 54 min
